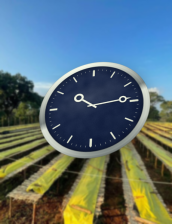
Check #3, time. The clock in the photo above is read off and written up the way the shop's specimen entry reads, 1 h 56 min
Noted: 10 h 14 min
